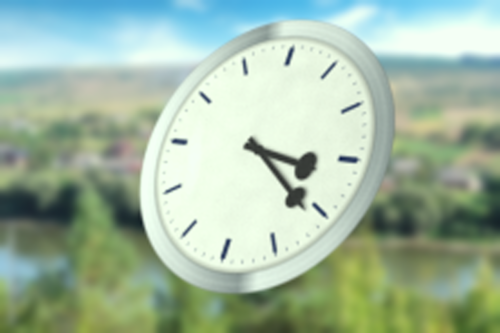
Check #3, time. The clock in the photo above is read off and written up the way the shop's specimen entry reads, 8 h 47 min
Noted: 3 h 21 min
